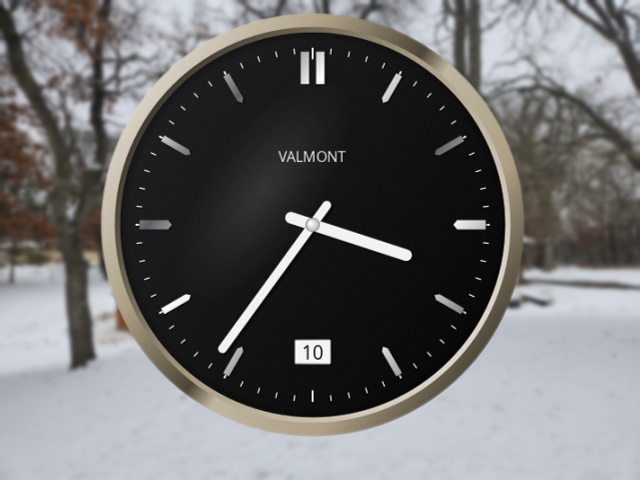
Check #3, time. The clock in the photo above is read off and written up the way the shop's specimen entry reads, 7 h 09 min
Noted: 3 h 36 min
